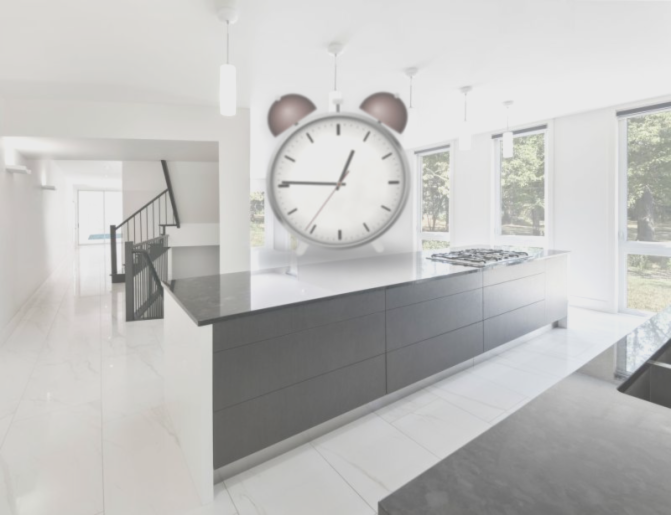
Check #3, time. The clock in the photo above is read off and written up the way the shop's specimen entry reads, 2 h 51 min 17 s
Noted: 12 h 45 min 36 s
